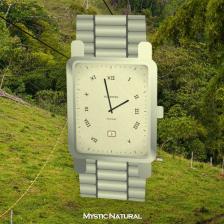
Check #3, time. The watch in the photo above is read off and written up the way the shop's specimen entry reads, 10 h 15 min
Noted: 1 h 58 min
